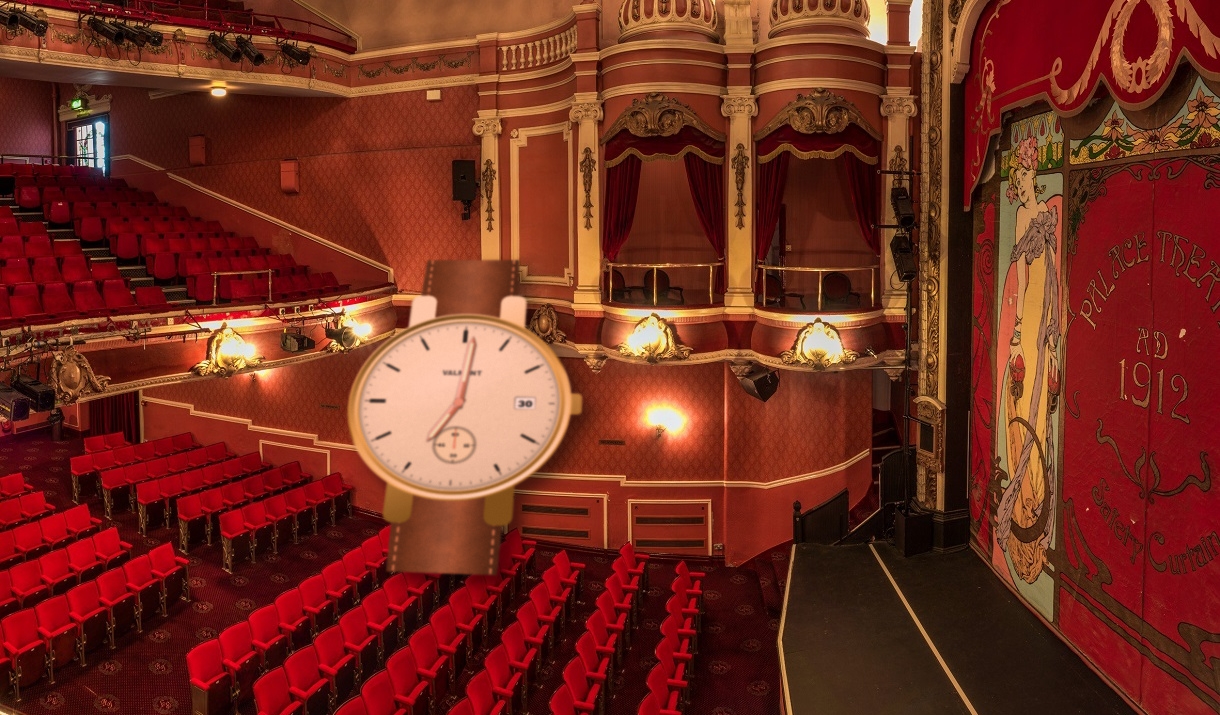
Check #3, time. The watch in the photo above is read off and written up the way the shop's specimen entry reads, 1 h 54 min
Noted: 7 h 01 min
